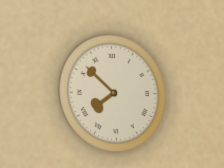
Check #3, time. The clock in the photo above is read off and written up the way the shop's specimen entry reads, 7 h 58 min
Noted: 7 h 52 min
